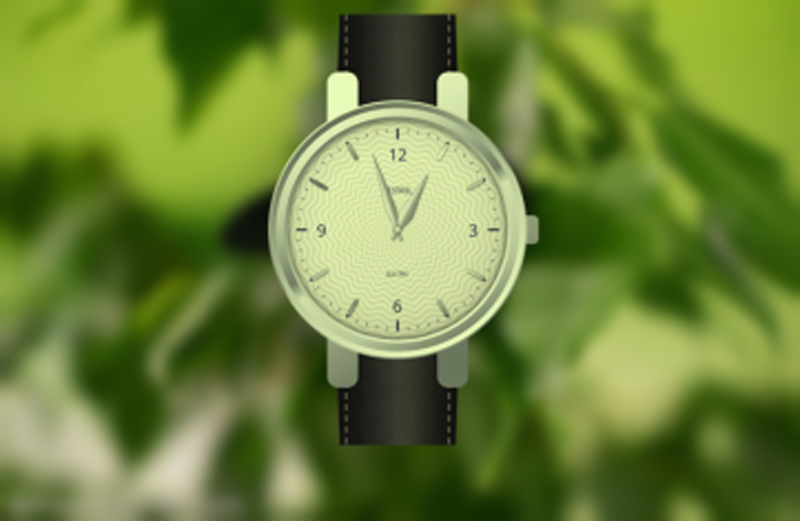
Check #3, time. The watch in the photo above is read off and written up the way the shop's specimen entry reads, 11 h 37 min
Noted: 12 h 57 min
